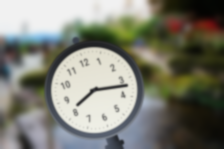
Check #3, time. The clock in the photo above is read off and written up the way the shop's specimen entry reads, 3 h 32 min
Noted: 8 h 17 min
